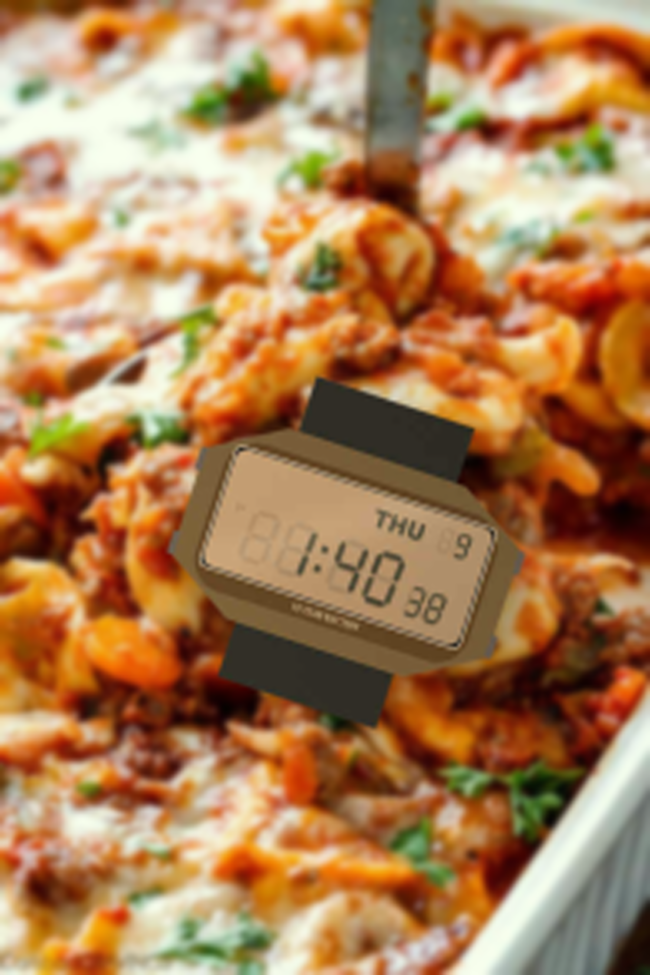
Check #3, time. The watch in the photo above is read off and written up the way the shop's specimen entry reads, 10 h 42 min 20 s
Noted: 1 h 40 min 38 s
